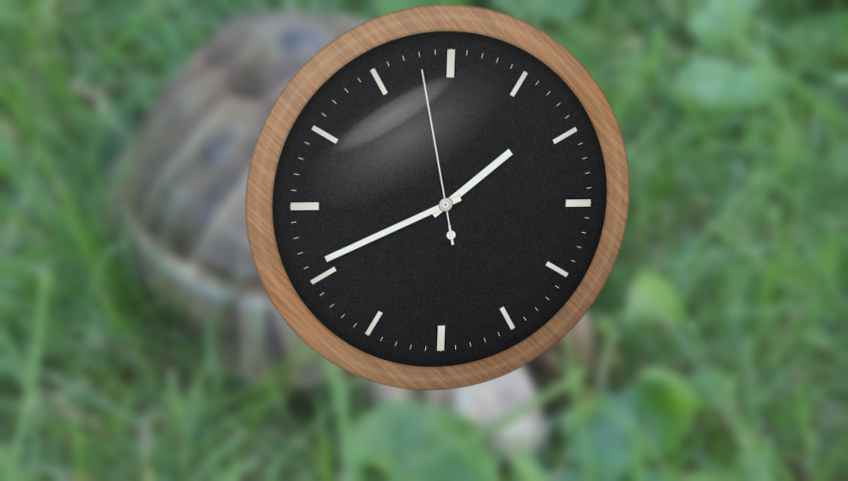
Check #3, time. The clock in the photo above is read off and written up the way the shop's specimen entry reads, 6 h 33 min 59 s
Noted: 1 h 40 min 58 s
